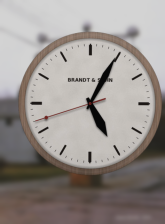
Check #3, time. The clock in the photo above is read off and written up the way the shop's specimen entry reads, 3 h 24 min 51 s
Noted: 5 h 04 min 42 s
